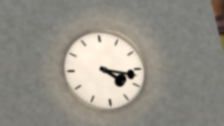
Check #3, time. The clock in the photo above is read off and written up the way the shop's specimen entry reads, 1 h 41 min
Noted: 4 h 17 min
